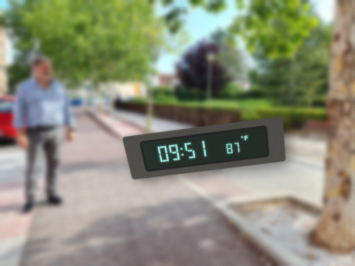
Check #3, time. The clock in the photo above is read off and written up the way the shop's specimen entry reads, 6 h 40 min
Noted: 9 h 51 min
